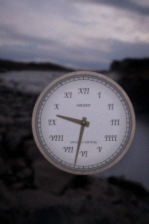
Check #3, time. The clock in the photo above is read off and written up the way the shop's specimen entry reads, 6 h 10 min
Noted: 9 h 32 min
